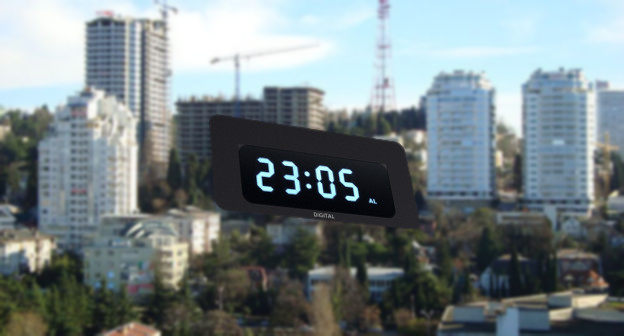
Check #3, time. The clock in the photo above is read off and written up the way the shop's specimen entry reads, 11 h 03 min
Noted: 23 h 05 min
